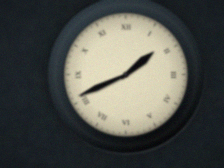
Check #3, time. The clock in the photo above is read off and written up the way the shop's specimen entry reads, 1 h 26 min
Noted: 1 h 41 min
